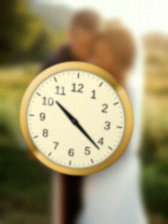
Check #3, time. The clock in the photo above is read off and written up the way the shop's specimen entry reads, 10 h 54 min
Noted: 10 h 22 min
